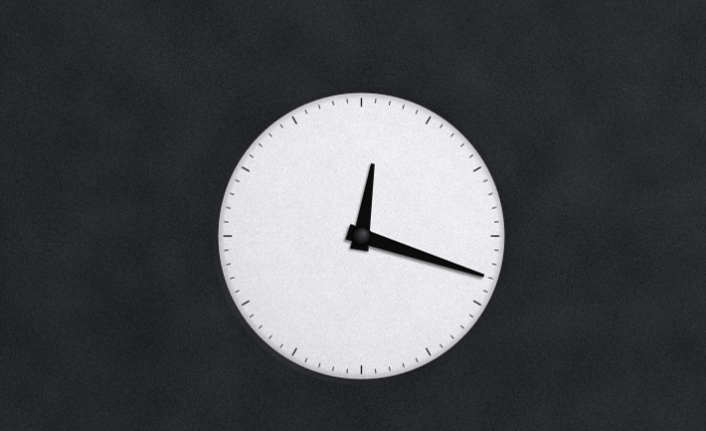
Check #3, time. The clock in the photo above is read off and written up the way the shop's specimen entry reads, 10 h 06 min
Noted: 12 h 18 min
